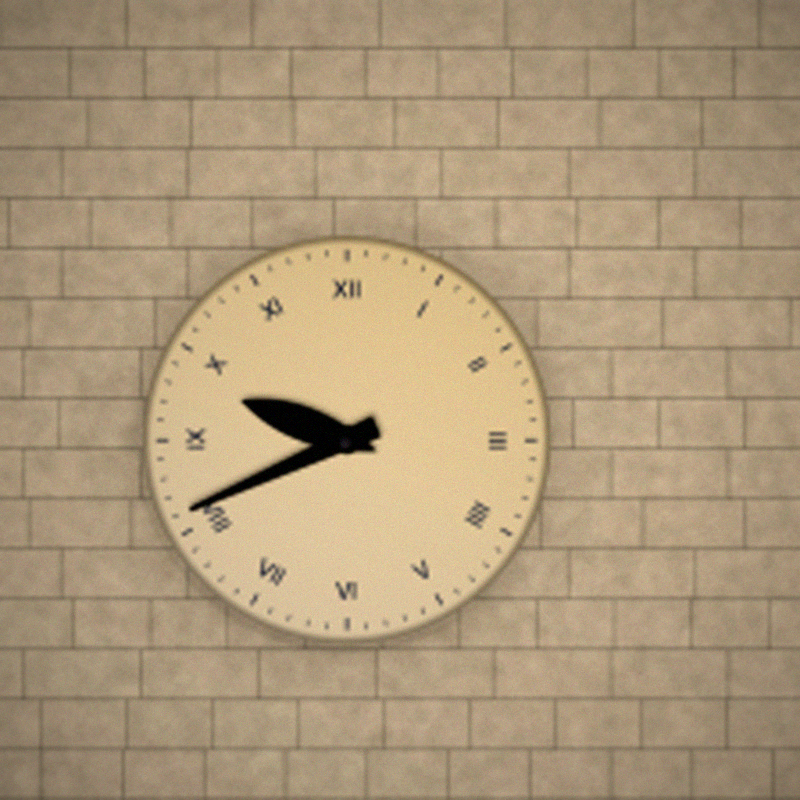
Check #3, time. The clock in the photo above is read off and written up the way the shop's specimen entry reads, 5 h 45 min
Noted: 9 h 41 min
